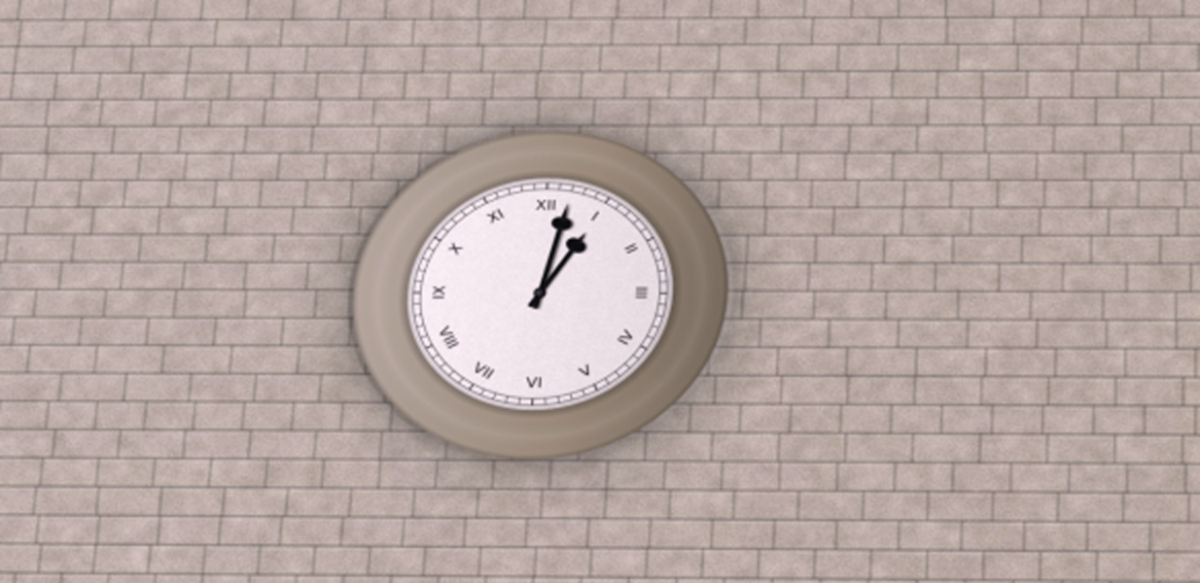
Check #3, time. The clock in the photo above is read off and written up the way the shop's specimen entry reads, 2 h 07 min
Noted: 1 h 02 min
